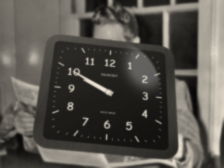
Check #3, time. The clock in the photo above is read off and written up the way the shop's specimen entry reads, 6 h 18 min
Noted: 9 h 50 min
